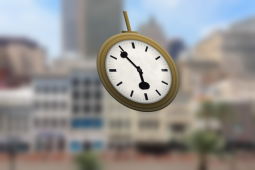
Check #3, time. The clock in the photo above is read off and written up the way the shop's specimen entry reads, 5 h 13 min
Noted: 5 h 54 min
